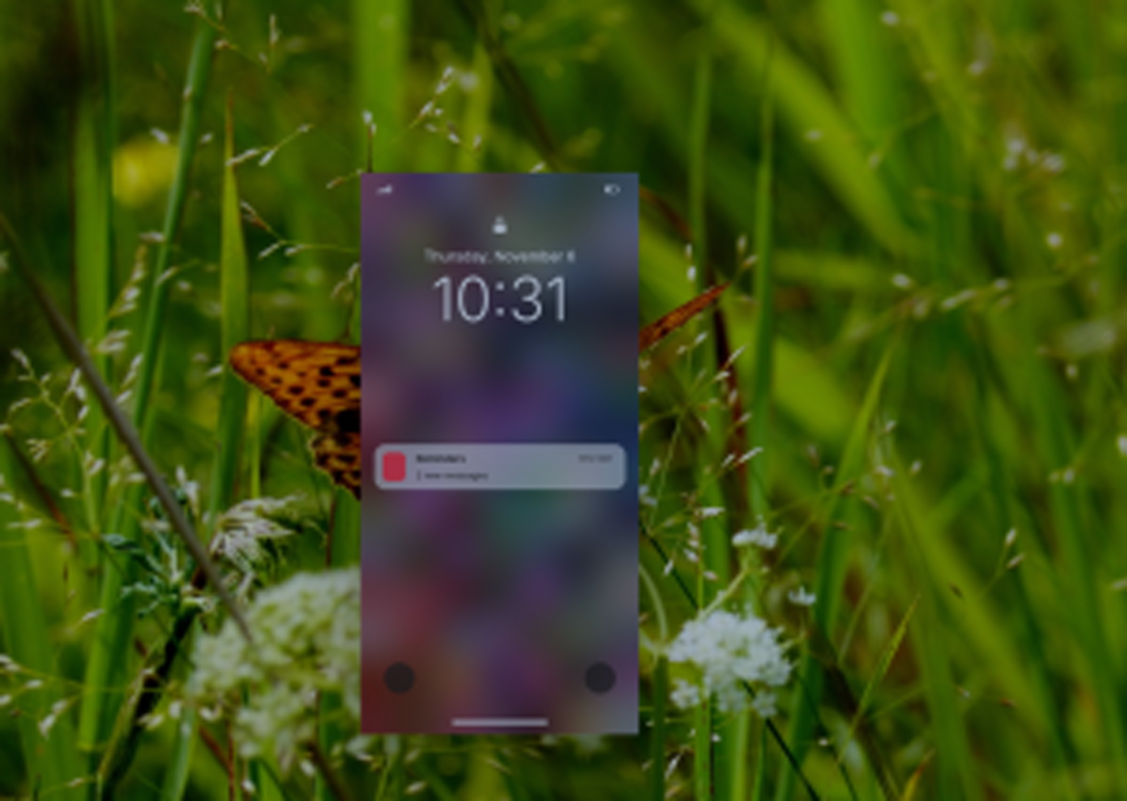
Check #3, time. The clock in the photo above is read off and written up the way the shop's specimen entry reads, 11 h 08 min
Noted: 10 h 31 min
